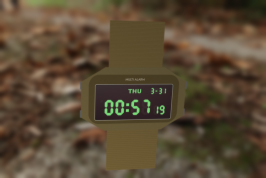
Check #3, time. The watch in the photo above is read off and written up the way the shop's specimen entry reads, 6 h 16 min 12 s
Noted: 0 h 57 min 19 s
